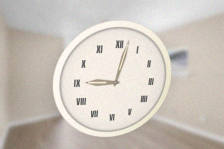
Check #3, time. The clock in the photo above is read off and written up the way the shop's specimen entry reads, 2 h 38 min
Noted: 9 h 02 min
